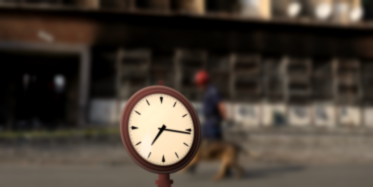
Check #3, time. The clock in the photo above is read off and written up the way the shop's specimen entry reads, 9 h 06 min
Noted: 7 h 16 min
